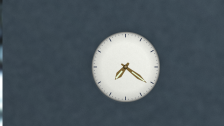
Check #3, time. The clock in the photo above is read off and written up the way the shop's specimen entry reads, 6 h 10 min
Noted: 7 h 21 min
